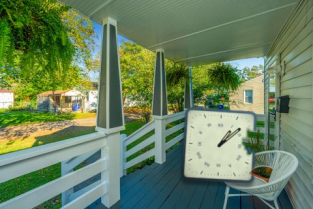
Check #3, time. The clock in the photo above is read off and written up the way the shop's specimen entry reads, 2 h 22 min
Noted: 1 h 08 min
